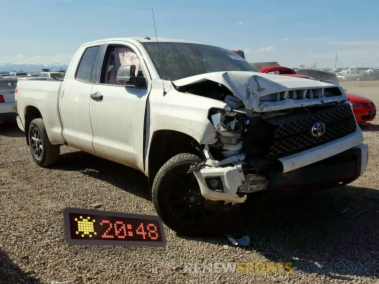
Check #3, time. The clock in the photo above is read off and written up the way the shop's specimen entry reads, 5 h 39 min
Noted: 20 h 48 min
